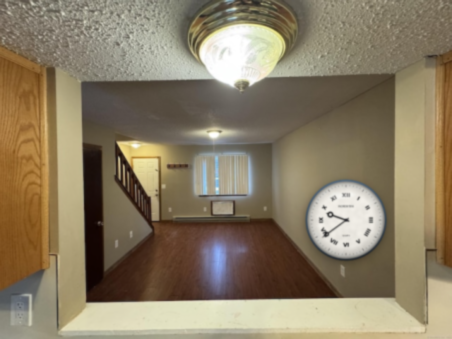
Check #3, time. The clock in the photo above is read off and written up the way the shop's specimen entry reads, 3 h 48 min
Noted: 9 h 39 min
